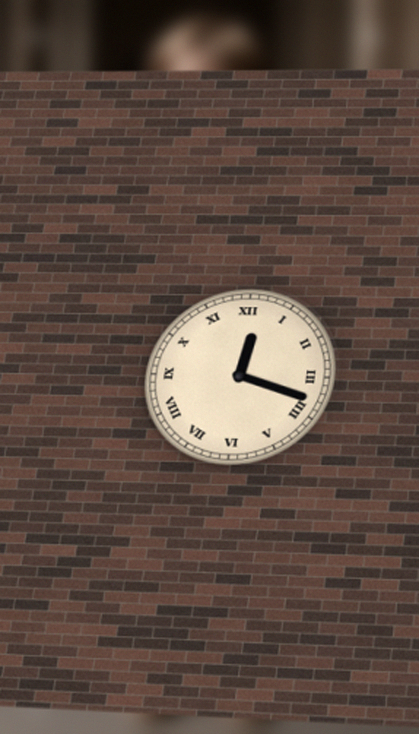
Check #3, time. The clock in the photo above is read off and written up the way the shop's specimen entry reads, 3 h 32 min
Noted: 12 h 18 min
